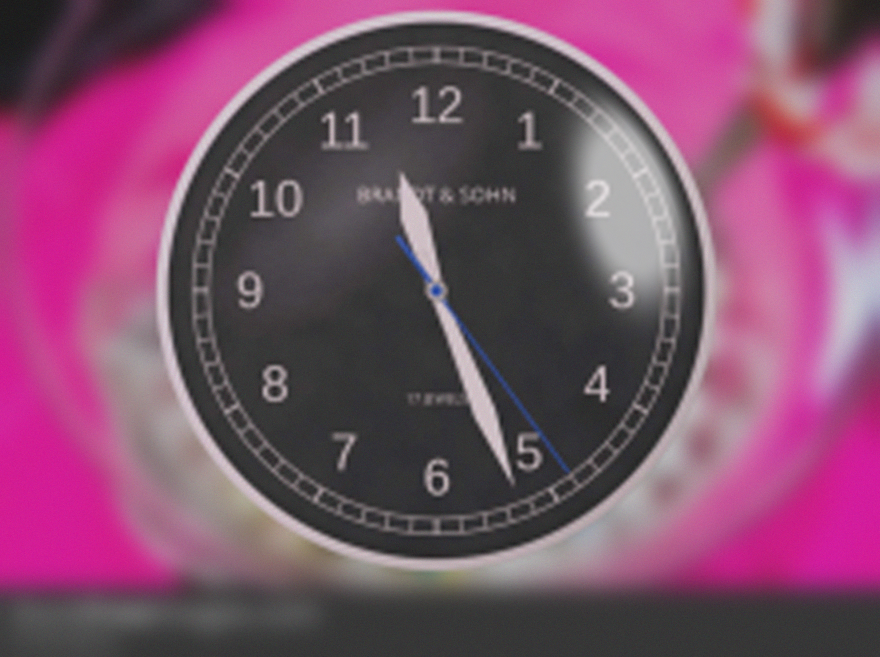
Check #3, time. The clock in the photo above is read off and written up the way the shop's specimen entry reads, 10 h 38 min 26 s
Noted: 11 h 26 min 24 s
